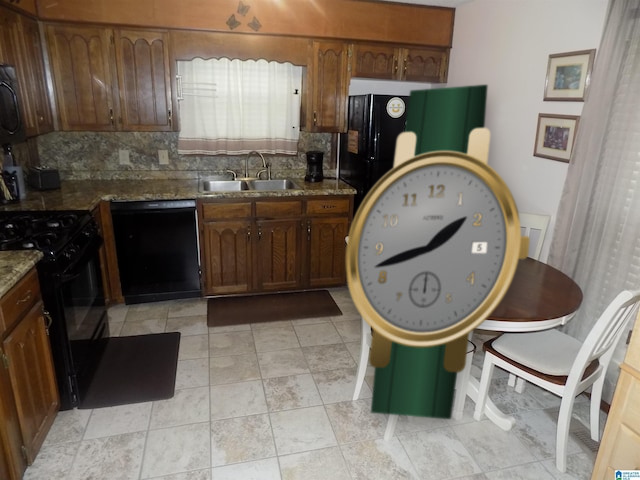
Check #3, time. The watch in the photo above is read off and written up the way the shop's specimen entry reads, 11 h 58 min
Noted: 1 h 42 min
